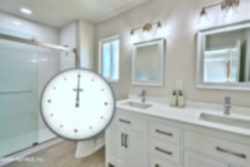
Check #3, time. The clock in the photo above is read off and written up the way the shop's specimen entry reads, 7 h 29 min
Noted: 12 h 00 min
